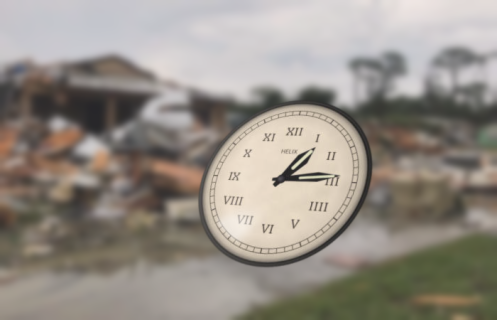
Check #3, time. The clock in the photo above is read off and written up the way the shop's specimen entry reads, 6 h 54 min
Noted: 1 h 14 min
